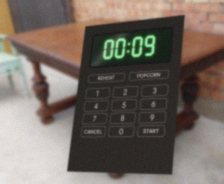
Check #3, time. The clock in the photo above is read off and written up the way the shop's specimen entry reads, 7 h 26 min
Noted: 0 h 09 min
